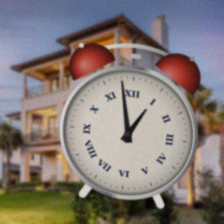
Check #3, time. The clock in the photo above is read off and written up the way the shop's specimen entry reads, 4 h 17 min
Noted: 12 h 58 min
